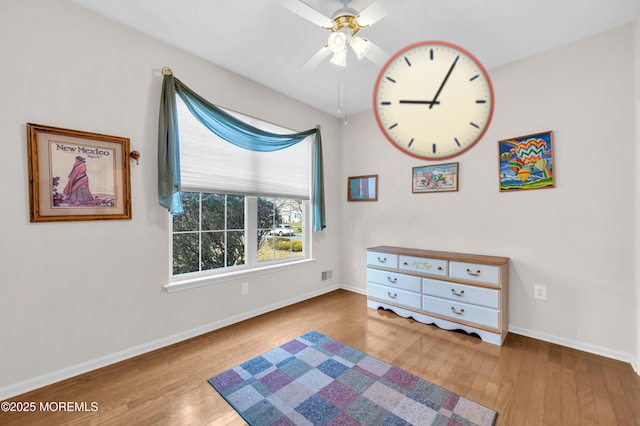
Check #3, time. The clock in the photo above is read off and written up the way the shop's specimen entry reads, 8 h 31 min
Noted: 9 h 05 min
